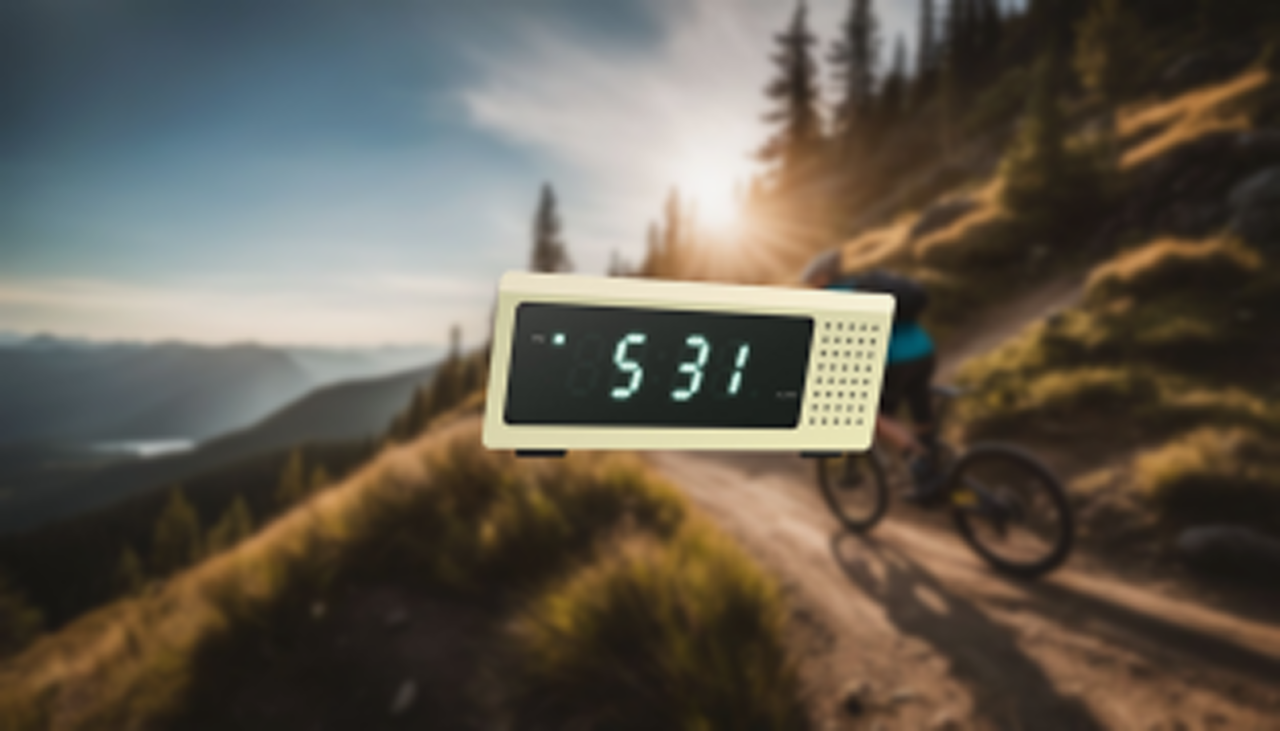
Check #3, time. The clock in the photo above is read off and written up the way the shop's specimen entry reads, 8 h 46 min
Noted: 5 h 31 min
